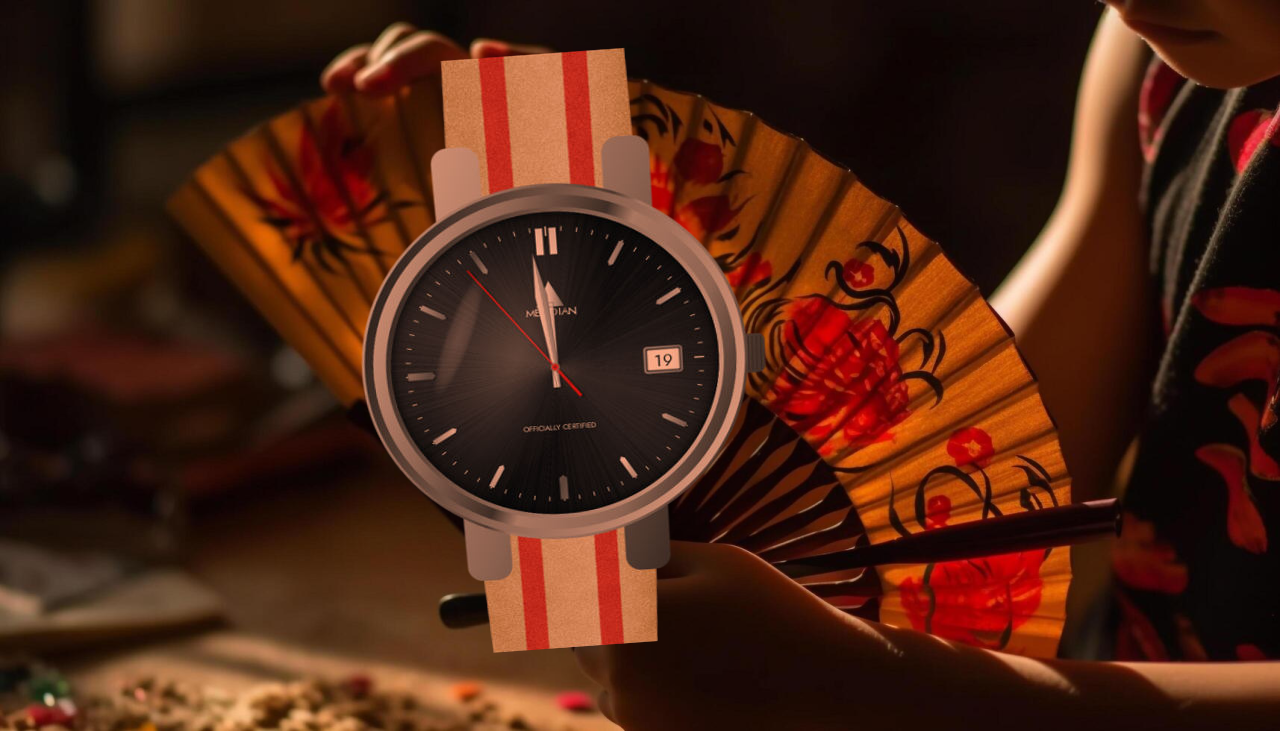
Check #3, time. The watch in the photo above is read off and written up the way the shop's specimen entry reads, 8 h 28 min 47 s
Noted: 11 h 58 min 54 s
